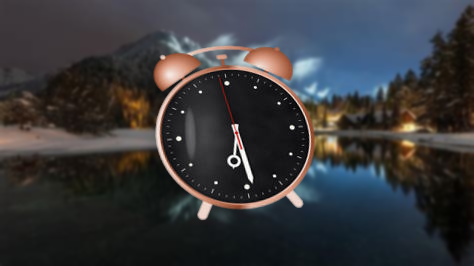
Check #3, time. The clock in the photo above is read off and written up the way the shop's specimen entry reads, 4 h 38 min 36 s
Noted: 6 h 28 min 59 s
